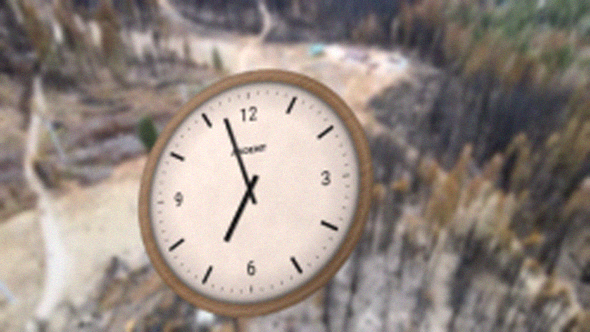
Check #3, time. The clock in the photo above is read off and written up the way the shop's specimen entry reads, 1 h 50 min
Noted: 6 h 57 min
